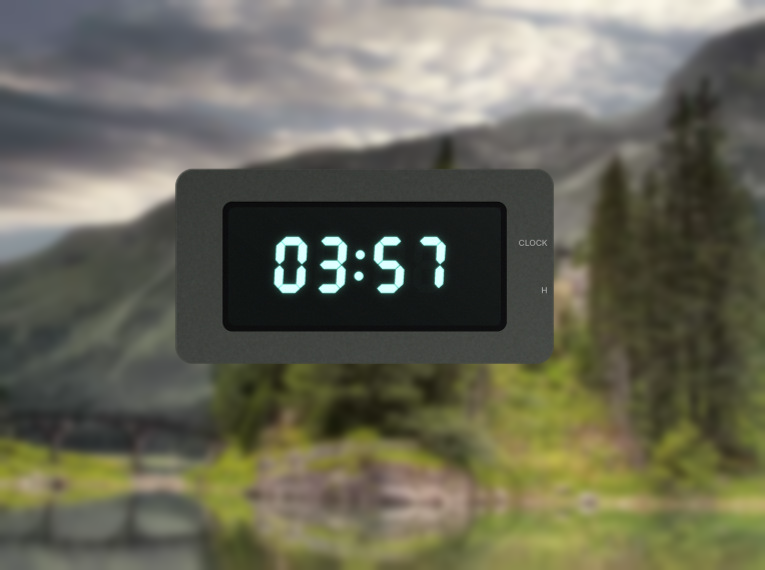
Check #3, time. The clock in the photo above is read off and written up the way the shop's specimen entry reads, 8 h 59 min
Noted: 3 h 57 min
